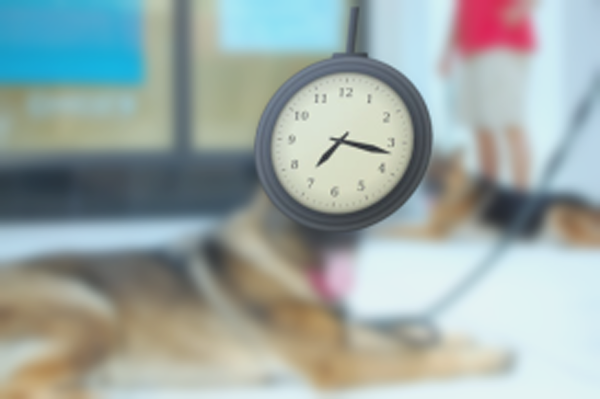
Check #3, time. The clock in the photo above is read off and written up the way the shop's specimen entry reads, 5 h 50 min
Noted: 7 h 17 min
